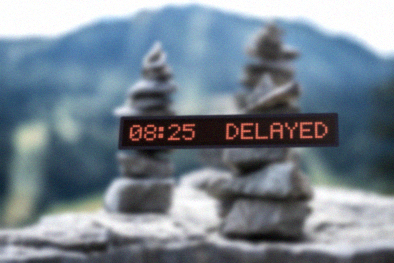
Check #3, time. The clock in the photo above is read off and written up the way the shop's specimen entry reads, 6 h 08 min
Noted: 8 h 25 min
